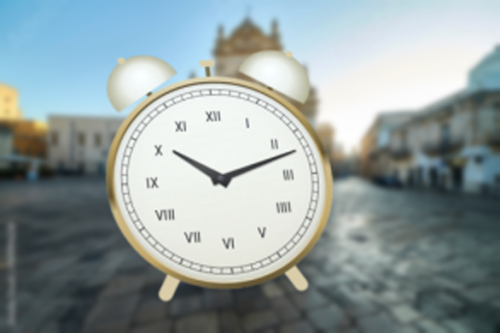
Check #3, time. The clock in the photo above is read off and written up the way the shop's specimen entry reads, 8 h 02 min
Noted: 10 h 12 min
